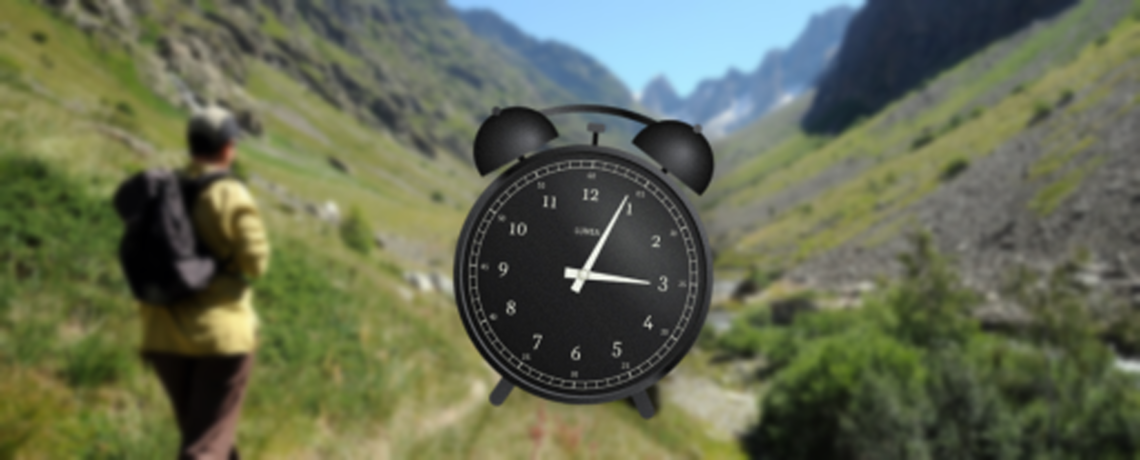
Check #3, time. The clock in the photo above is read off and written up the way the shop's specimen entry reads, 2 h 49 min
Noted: 3 h 04 min
